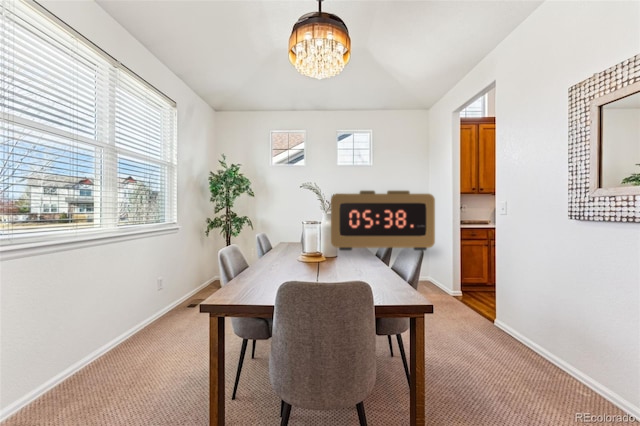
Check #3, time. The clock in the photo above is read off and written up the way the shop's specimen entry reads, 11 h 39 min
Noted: 5 h 38 min
